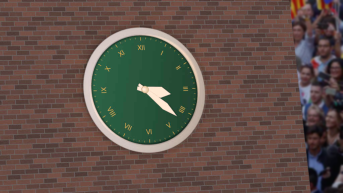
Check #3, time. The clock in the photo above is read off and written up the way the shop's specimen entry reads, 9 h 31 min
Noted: 3 h 22 min
